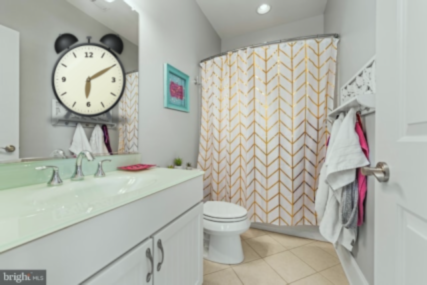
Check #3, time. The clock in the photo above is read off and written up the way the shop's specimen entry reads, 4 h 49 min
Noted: 6 h 10 min
